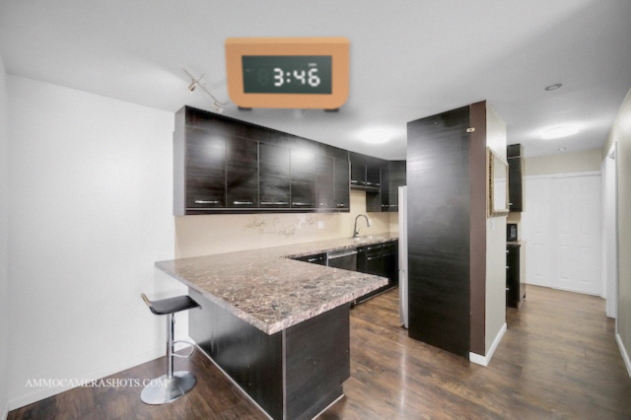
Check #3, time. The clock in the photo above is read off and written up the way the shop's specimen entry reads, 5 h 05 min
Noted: 3 h 46 min
